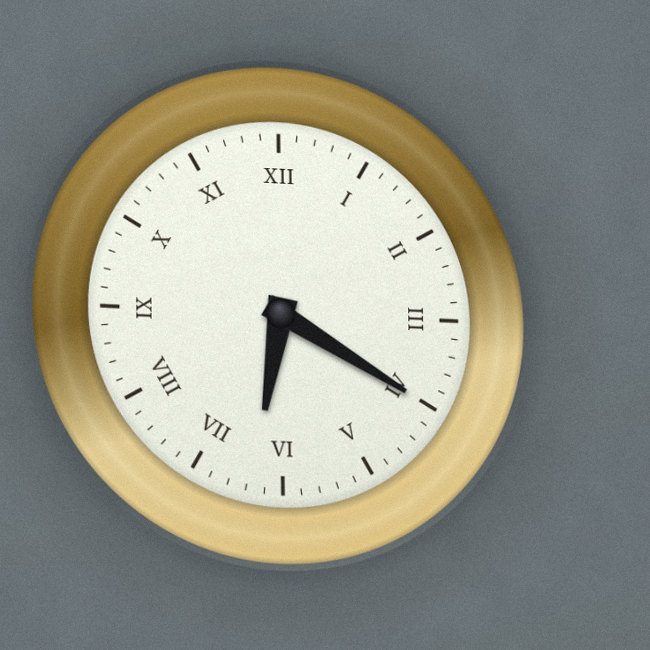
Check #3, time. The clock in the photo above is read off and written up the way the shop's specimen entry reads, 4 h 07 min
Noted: 6 h 20 min
